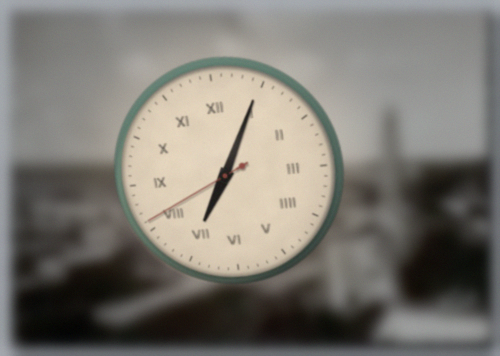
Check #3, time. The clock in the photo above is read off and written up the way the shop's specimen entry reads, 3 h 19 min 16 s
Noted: 7 h 04 min 41 s
